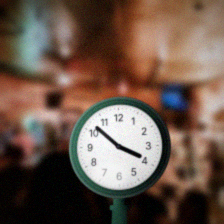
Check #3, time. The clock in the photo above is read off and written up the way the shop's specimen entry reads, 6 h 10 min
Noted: 3 h 52 min
